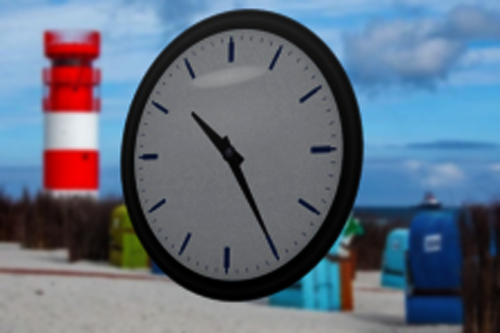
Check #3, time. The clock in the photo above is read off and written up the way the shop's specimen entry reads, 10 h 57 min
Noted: 10 h 25 min
